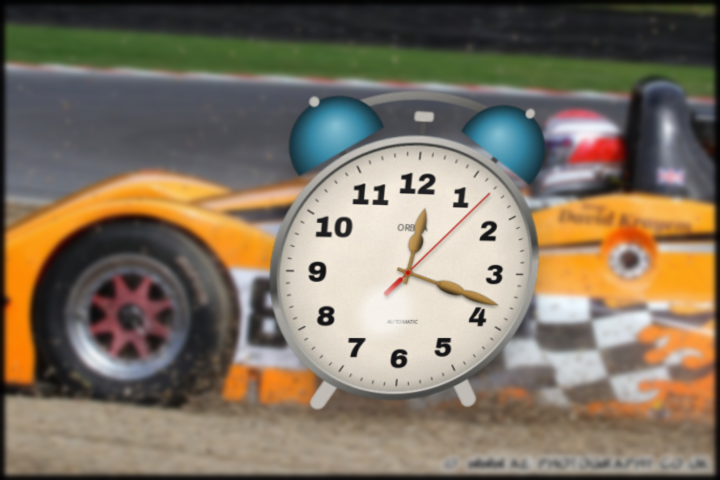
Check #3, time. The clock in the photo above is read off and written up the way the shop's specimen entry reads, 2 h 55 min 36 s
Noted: 12 h 18 min 07 s
